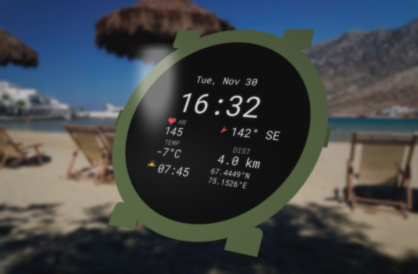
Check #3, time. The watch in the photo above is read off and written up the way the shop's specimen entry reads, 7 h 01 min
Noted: 16 h 32 min
